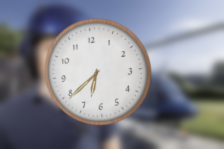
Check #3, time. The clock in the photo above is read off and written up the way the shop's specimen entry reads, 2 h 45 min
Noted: 6 h 39 min
